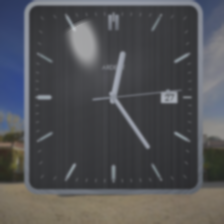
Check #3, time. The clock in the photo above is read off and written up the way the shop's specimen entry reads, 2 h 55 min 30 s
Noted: 12 h 24 min 14 s
